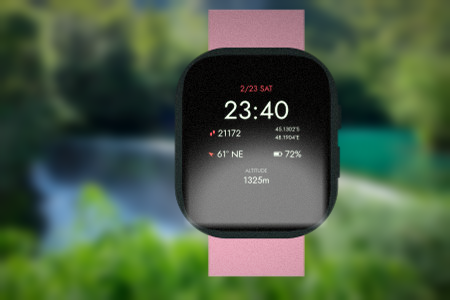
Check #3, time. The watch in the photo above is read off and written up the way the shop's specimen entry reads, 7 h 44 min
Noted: 23 h 40 min
